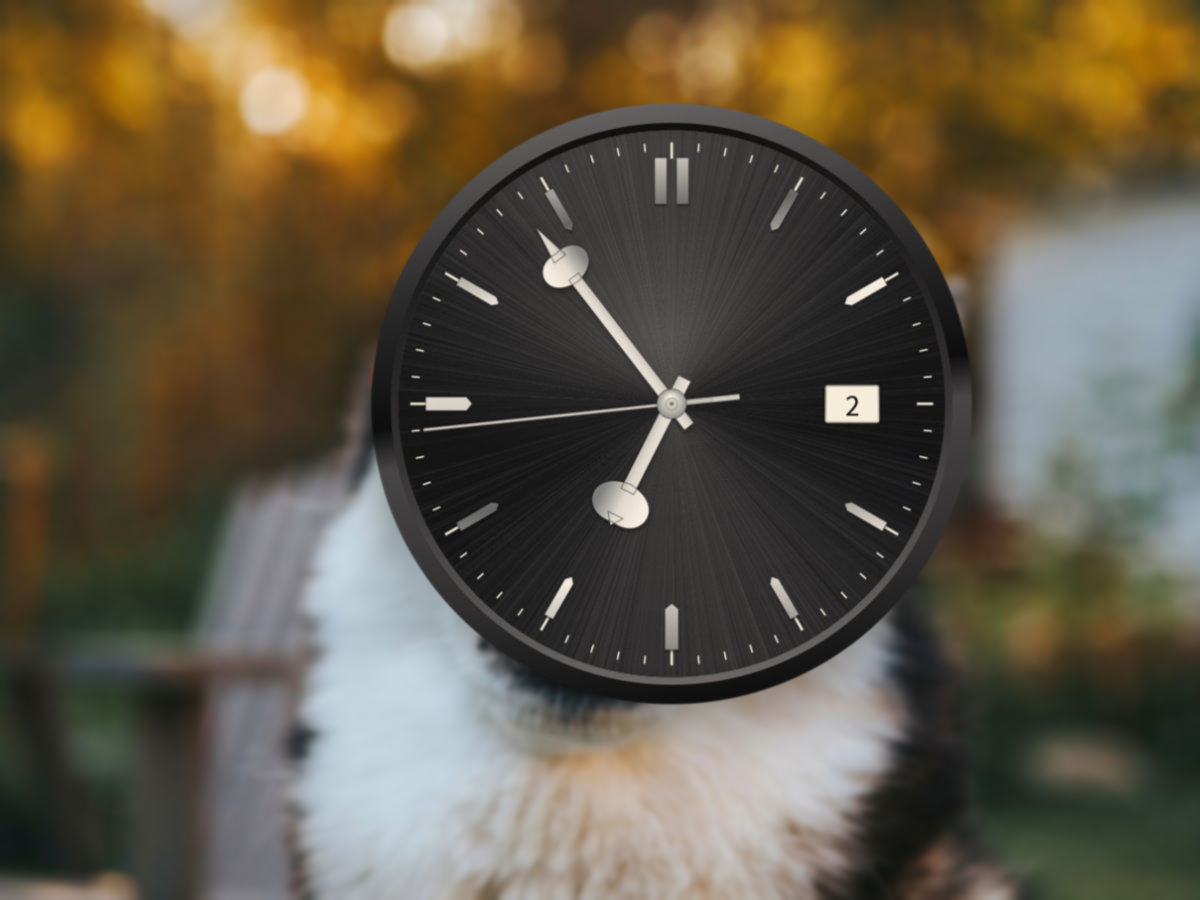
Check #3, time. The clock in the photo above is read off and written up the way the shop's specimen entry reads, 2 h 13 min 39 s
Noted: 6 h 53 min 44 s
